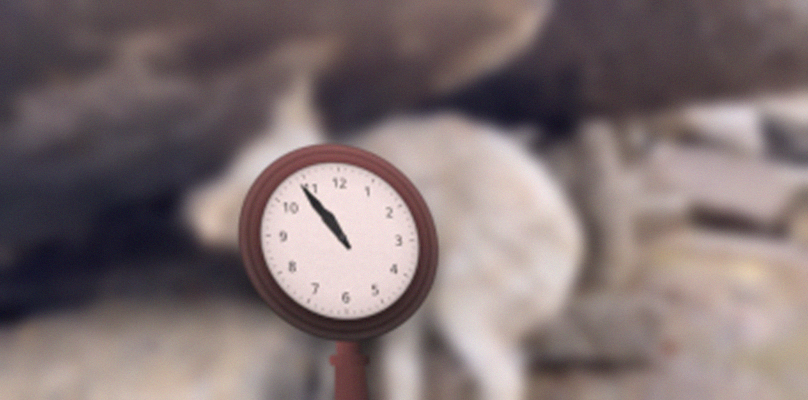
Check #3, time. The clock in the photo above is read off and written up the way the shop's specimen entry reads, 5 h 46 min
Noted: 10 h 54 min
